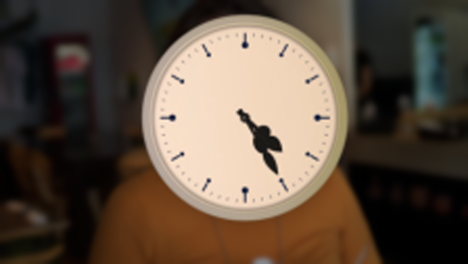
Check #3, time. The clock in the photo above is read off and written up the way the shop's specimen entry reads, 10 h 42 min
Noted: 4 h 25 min
